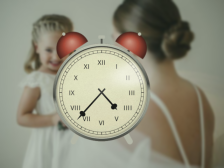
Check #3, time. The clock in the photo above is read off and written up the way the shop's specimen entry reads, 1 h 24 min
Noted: 4 h 37 min
